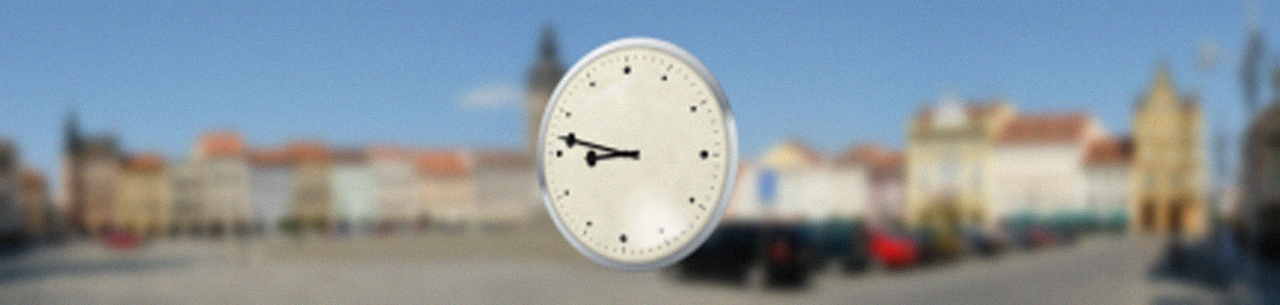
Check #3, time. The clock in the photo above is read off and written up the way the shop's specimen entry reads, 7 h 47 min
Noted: 8 h 47 min
